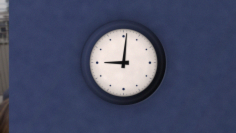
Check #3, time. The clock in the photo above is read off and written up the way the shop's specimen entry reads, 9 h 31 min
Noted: 9 h 01 min
